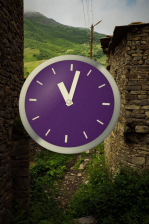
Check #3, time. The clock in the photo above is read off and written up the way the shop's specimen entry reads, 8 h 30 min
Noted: 11 h 02 min
